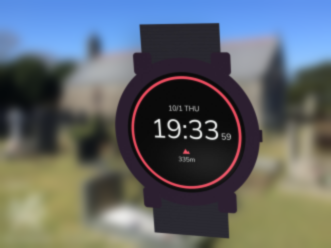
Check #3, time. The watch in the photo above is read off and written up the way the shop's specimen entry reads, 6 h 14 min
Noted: 19 h 33 min
